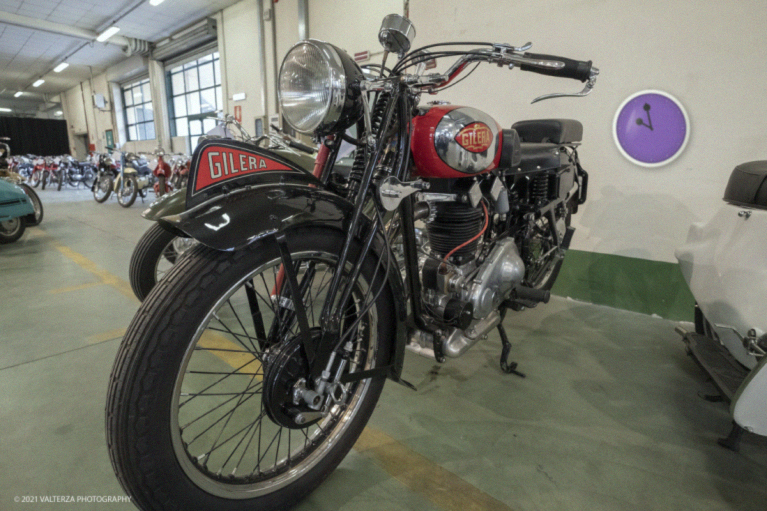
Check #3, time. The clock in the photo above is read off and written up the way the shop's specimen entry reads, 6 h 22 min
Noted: 9 h 58 min
